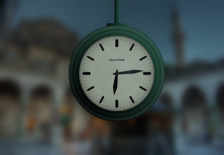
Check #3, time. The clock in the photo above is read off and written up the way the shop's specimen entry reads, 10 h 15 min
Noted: 6 h 14 min
